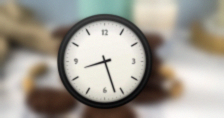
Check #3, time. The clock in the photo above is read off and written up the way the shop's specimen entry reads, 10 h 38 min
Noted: 8 h 27 min
